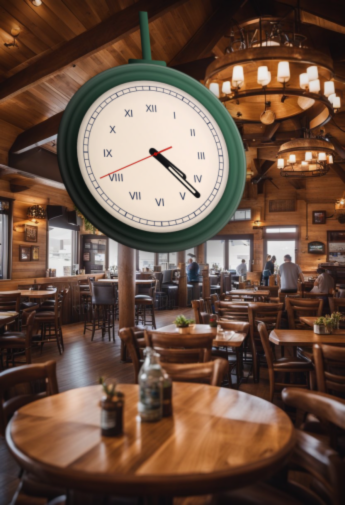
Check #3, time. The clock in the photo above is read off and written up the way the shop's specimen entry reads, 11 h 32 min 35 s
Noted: 4 h 22 min 41 s
